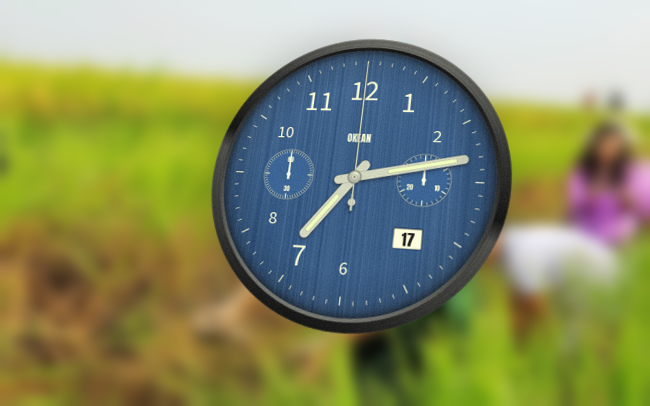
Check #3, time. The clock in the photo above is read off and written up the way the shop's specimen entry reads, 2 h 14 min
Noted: 7 h 13 min
